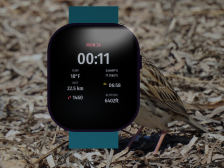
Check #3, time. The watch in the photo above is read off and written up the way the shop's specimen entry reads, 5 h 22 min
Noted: 0 h 11 min
